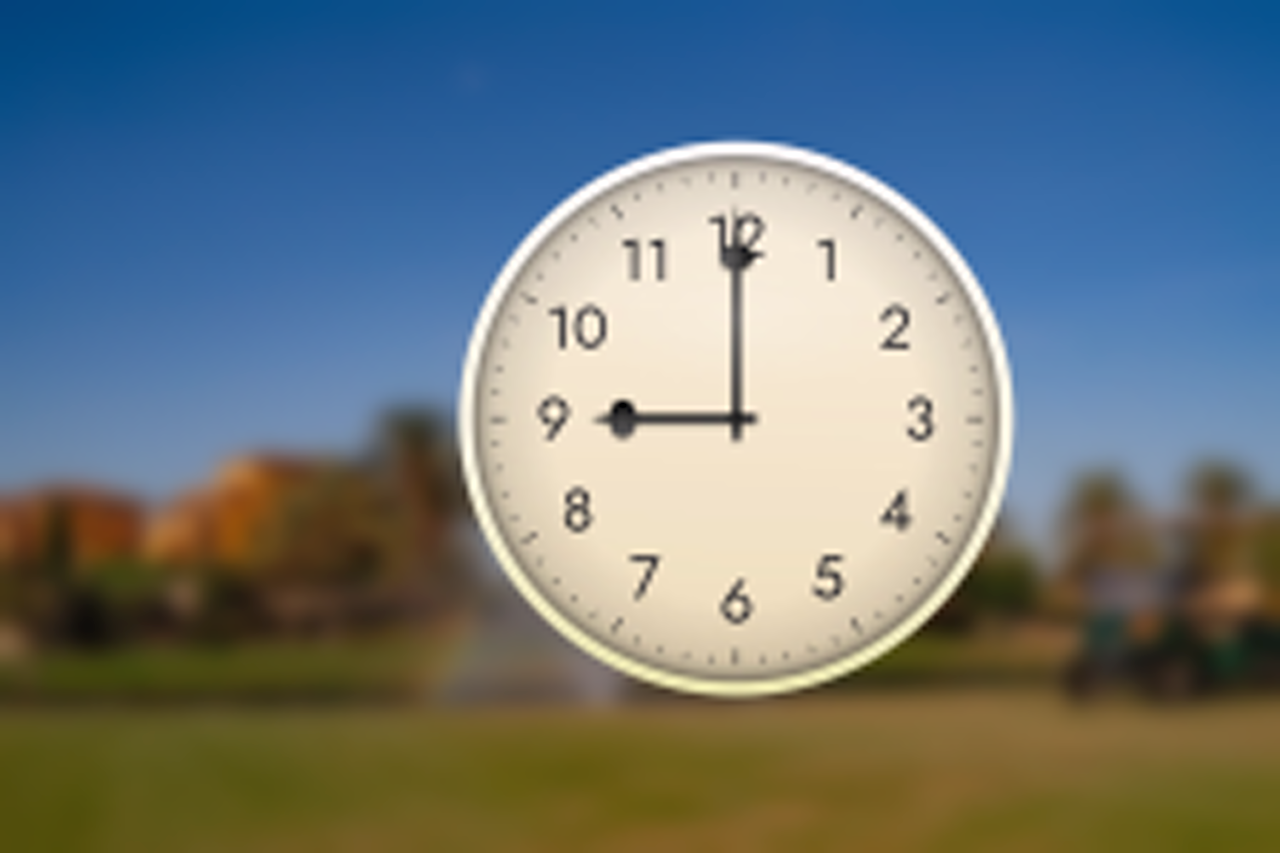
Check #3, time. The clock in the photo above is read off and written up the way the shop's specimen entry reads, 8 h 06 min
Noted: 9 h 00 min
